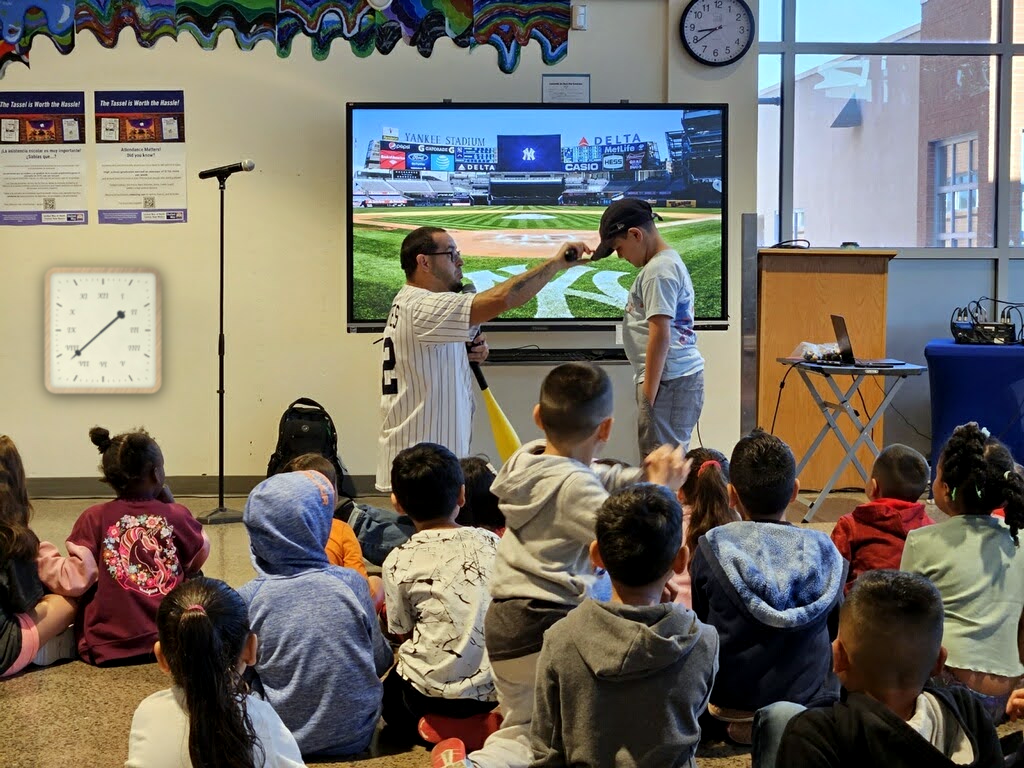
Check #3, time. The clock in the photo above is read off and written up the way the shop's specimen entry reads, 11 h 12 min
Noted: 1 h 38 min
